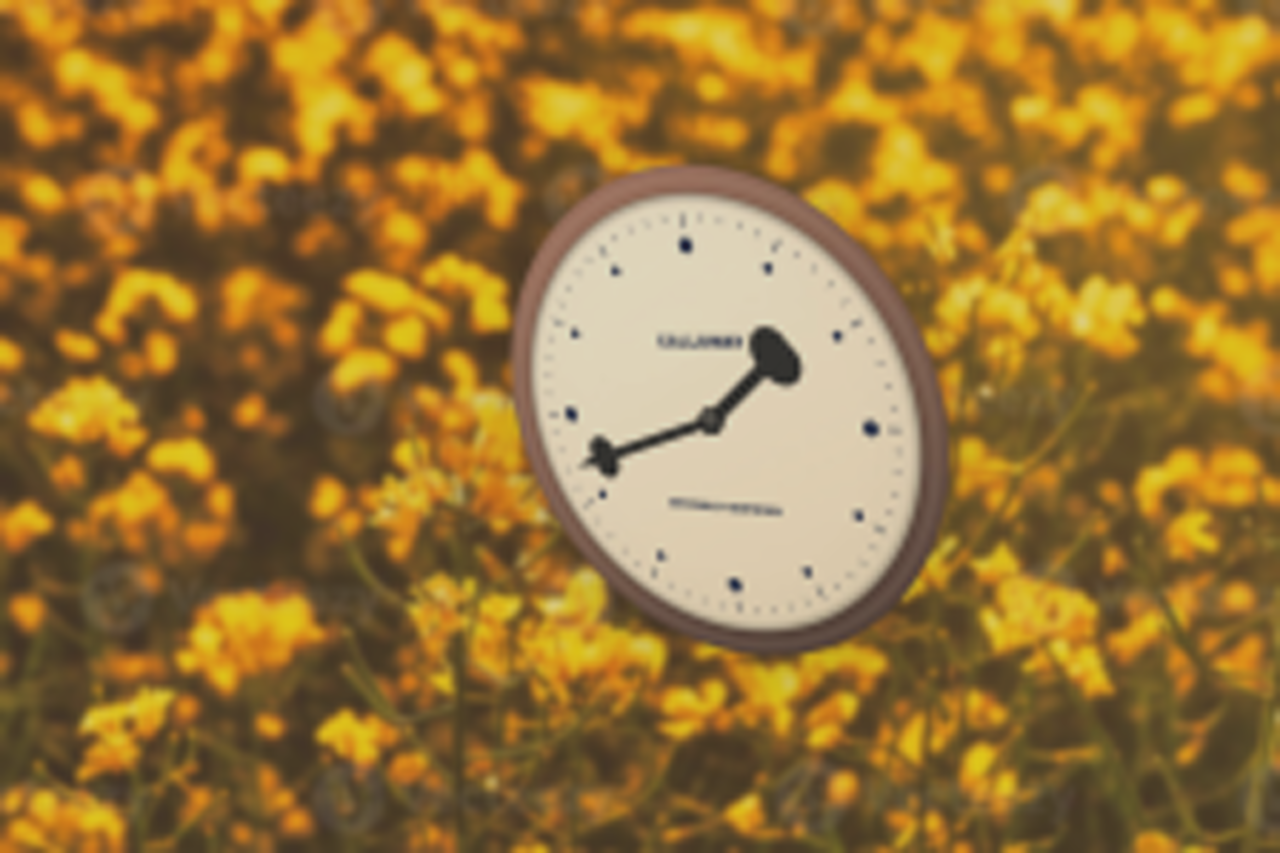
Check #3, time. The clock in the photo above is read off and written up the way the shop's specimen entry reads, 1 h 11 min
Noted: 1 h 42 min
